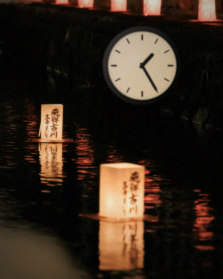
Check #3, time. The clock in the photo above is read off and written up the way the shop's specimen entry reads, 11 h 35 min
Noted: 1 h 25 min
